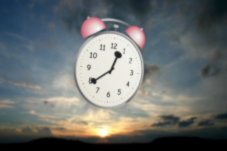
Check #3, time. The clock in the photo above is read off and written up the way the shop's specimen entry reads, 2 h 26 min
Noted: 12 h 39 min
